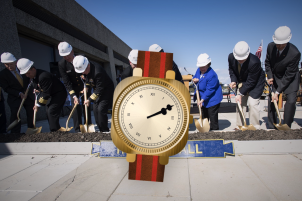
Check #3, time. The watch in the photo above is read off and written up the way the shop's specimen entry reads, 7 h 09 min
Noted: 2 h 10 min
